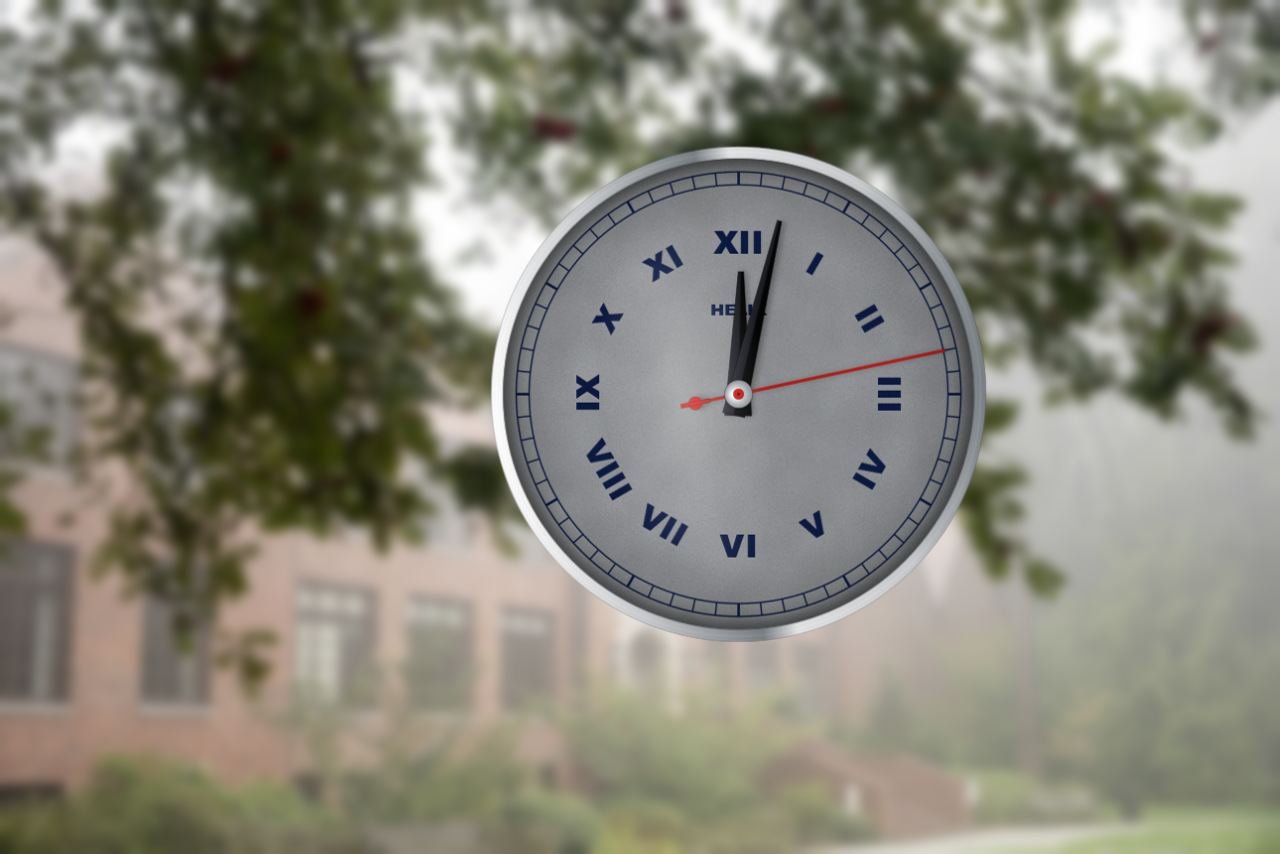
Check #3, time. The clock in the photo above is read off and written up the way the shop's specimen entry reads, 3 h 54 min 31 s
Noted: 12 h 02 min 13 s
